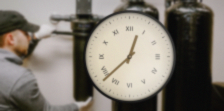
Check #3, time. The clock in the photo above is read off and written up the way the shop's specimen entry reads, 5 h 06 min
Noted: 12 h 38 min
